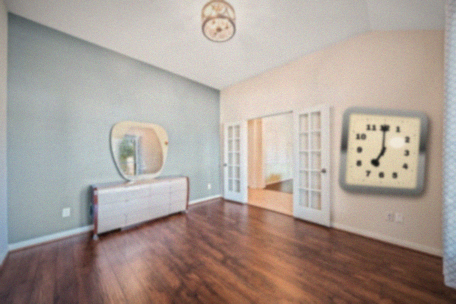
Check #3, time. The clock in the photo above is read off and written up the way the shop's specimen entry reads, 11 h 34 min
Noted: 7 h 00 min
